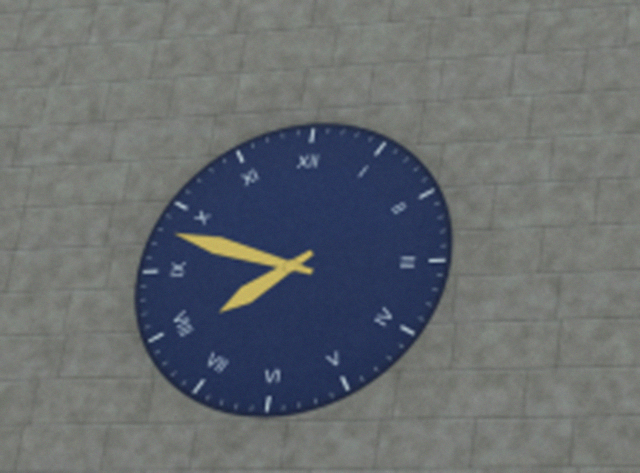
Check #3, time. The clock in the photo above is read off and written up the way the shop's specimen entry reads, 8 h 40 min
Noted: 7 h 48 min
